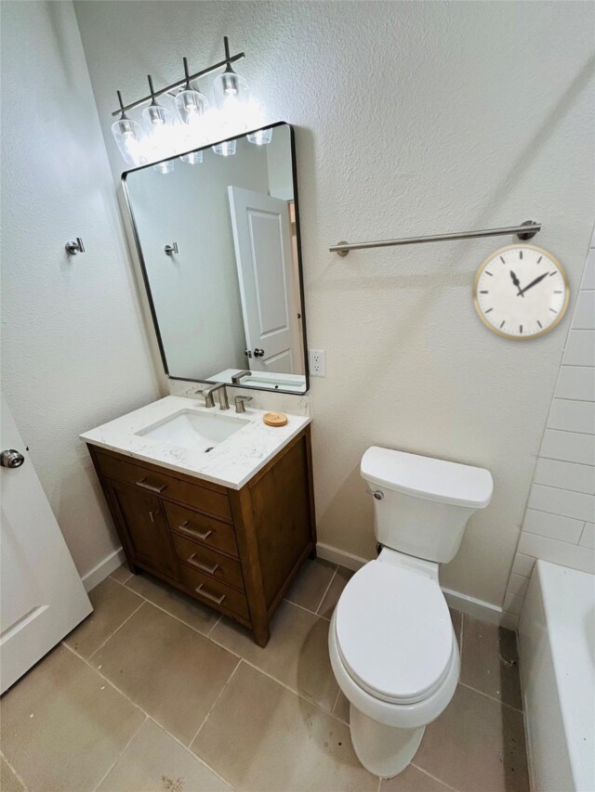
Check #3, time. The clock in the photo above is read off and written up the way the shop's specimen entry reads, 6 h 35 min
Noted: 11 h 09 min
